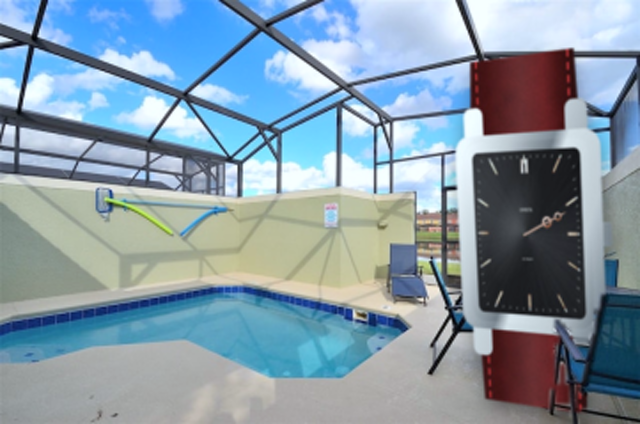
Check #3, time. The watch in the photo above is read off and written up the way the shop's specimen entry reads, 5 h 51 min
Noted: 2 h 11 min
